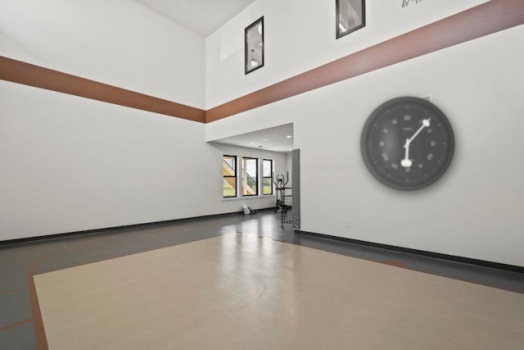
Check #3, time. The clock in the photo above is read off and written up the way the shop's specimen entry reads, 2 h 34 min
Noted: 6 h 07 min
